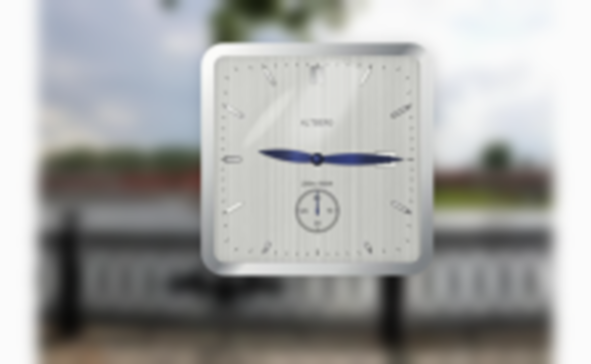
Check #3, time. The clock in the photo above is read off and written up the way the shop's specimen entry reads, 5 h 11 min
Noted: 9 h 15 min
